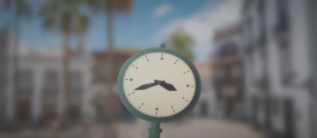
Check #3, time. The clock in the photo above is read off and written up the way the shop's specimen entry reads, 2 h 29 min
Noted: 3 h 41 min
